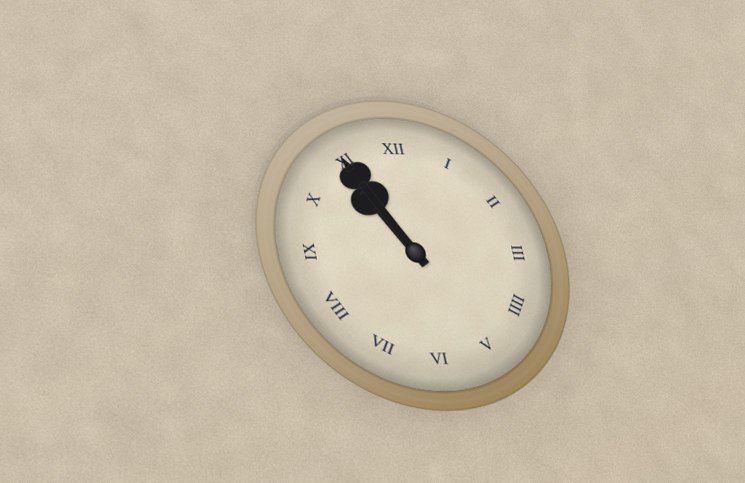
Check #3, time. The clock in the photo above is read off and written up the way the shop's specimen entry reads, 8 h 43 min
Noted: 10 h 55 min
